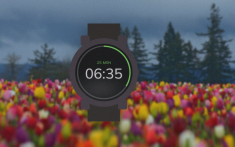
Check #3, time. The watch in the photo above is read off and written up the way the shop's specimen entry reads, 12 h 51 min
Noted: 6 h 35 min
